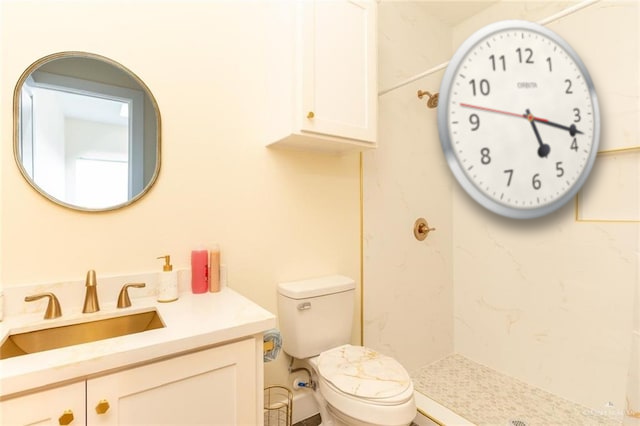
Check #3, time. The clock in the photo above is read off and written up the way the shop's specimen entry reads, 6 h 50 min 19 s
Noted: 5 h 17 min 47 s
